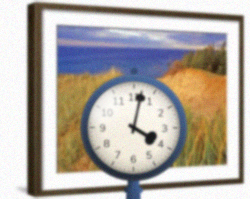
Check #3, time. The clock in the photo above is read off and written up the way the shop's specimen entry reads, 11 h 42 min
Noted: 4 h 02 min
